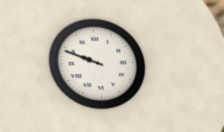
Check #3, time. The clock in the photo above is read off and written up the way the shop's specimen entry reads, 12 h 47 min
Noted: 9 h 49 min
